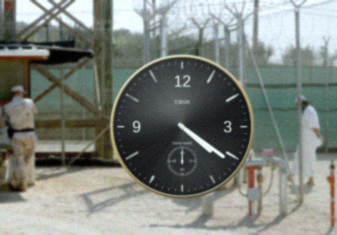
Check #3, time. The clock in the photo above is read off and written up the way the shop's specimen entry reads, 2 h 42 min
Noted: 4 h 21 min
